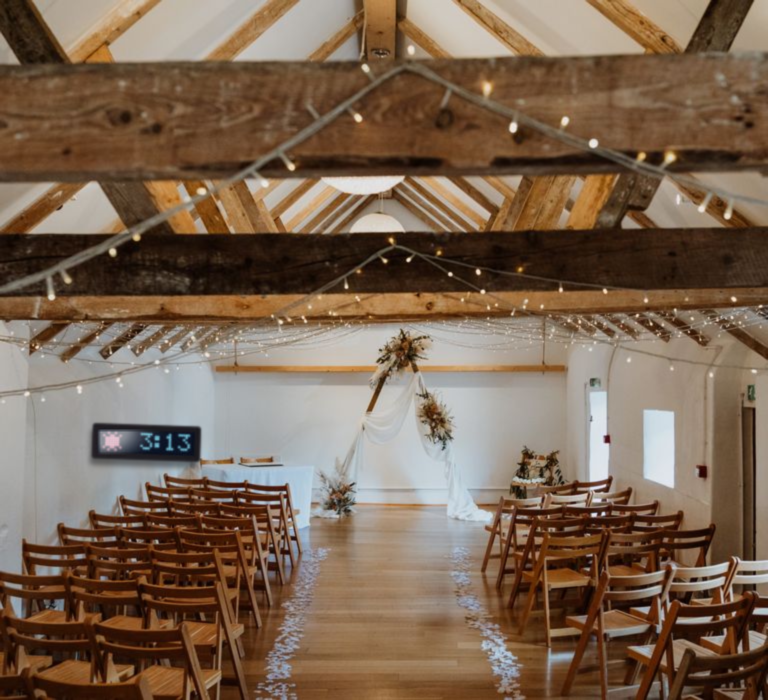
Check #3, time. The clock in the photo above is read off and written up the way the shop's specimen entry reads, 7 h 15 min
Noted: 3 h 13 min
